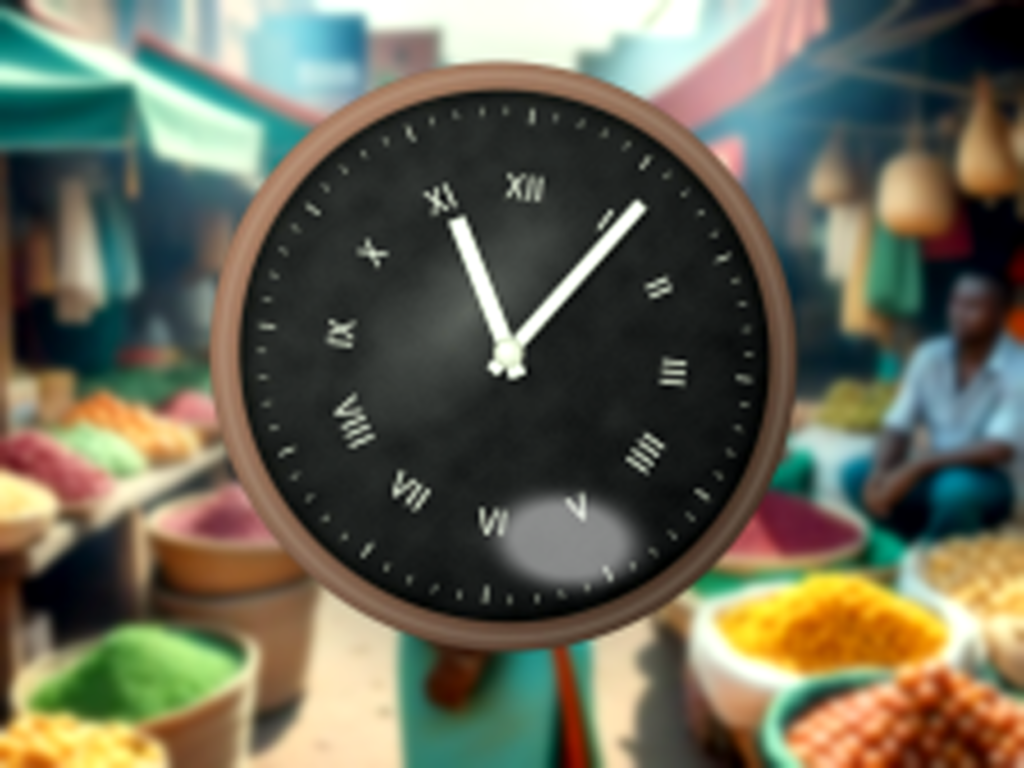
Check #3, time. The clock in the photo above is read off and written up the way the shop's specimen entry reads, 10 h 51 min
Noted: 11 h 06 min
